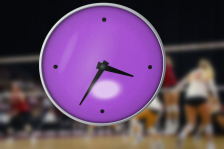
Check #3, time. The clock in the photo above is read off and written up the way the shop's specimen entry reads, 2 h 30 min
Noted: 3 h 35 min
